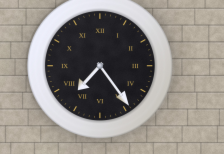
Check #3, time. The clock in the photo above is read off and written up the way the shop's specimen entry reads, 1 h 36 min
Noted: 7 h 24 min
